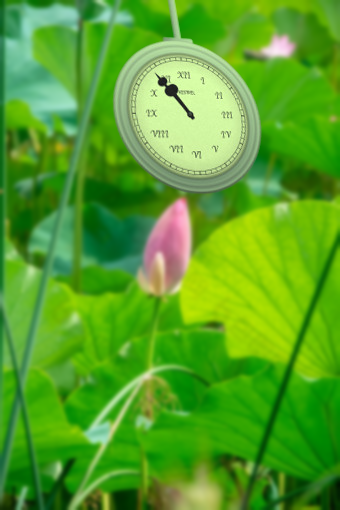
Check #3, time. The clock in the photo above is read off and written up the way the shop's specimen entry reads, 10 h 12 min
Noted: 10 h 54 min
